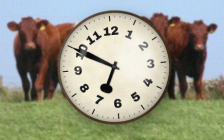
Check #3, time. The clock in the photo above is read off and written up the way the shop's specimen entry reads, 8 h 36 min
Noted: 6 h 50 min
